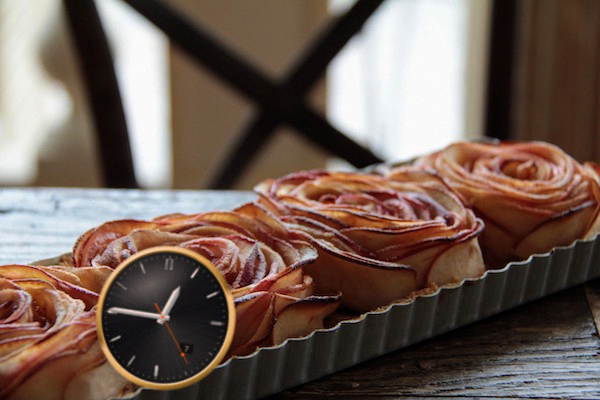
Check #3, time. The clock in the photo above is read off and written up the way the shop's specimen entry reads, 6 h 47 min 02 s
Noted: 12 h 45 min 24 s
